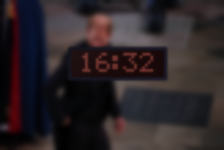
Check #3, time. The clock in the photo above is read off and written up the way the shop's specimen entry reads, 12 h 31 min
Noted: 16 h 32 min
